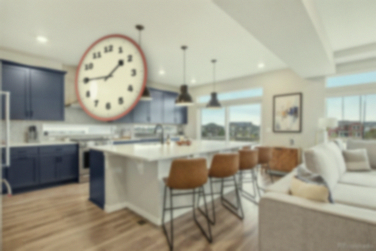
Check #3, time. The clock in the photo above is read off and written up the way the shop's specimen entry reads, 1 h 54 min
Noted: 1 h 45 min
